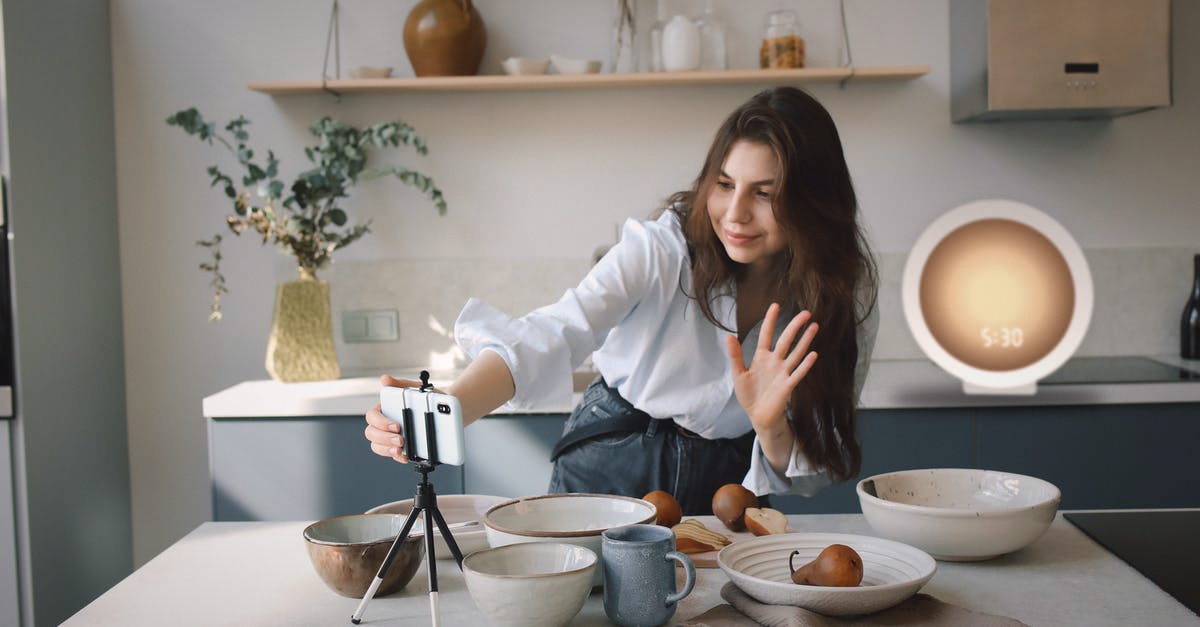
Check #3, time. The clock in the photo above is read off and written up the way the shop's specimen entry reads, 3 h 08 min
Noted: 5 h 30 min
